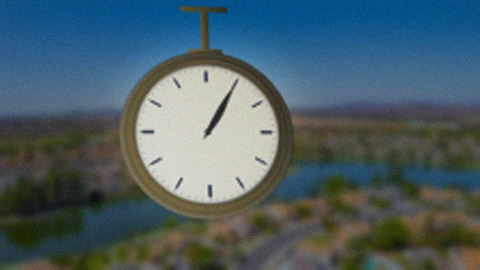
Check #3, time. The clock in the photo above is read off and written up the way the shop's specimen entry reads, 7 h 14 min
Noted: 1 h 05 min
